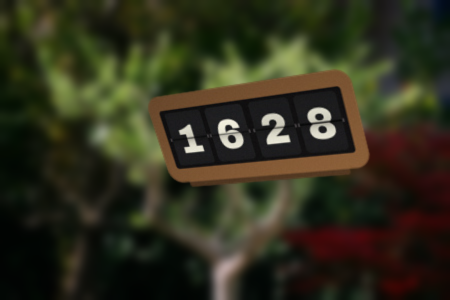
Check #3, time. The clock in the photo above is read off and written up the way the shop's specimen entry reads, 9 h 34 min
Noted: 16 h 28 min
